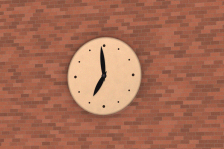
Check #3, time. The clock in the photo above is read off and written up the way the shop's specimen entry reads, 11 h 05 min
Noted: 6 h 59 min
